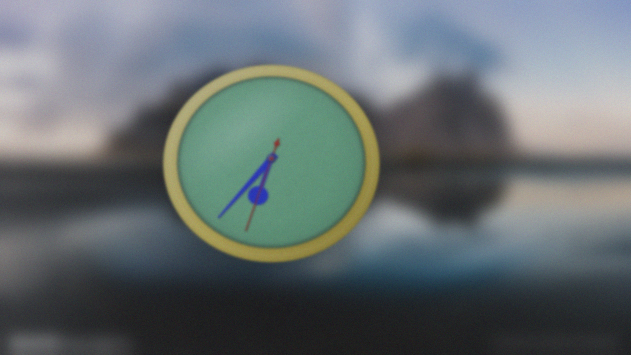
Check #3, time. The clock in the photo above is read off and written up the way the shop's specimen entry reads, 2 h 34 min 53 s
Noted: 6 h 36 min 33 s
